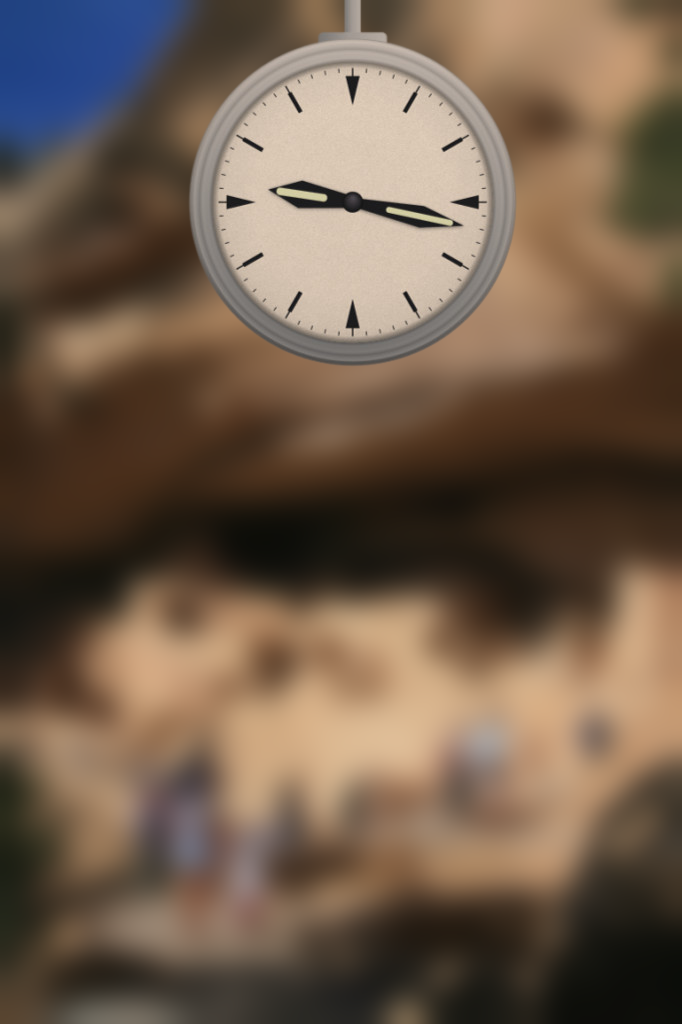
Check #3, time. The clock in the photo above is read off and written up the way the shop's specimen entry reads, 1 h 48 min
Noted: 9 h 17 min
